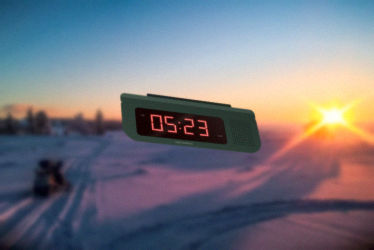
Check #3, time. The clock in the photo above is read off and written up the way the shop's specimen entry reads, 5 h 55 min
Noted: 5 h 23 min
